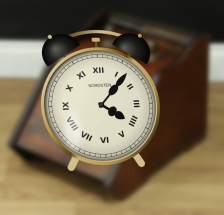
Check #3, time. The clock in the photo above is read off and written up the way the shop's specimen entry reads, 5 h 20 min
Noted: 4 h 07 min
